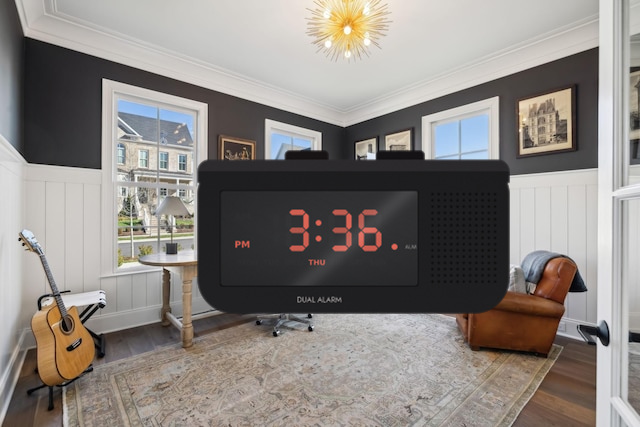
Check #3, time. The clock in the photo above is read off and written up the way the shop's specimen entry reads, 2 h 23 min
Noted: 3 h 36 min
